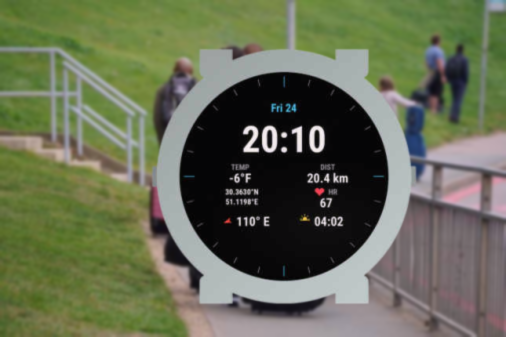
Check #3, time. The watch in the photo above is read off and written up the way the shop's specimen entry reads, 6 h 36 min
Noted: 20 h 10 min
